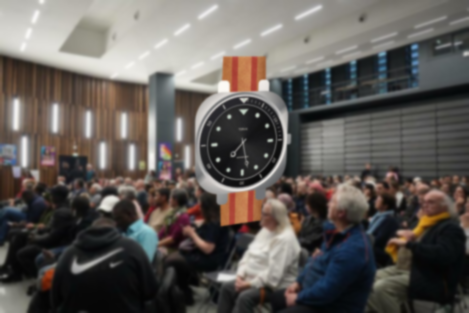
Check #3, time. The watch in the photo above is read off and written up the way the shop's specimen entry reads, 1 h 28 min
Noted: 7 h 28 min
